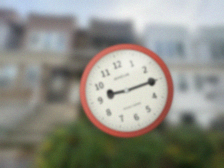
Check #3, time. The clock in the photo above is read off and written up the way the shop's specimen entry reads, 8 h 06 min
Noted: 9 h 15 min
